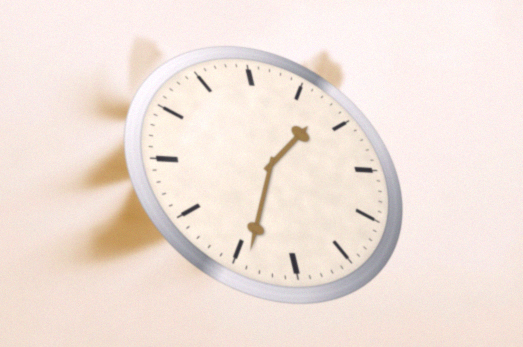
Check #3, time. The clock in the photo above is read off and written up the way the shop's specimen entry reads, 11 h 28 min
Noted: 1 h 34 min
